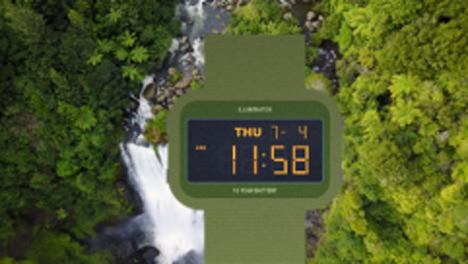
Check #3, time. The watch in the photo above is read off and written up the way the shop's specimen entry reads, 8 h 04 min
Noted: 11 h 58 min
